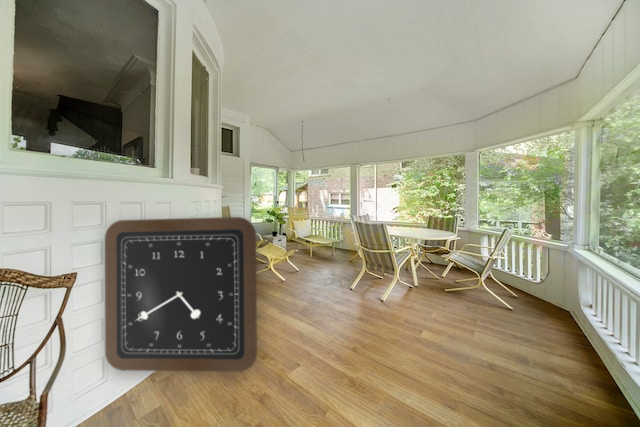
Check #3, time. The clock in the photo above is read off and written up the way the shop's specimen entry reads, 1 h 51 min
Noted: 4 h 40 min
